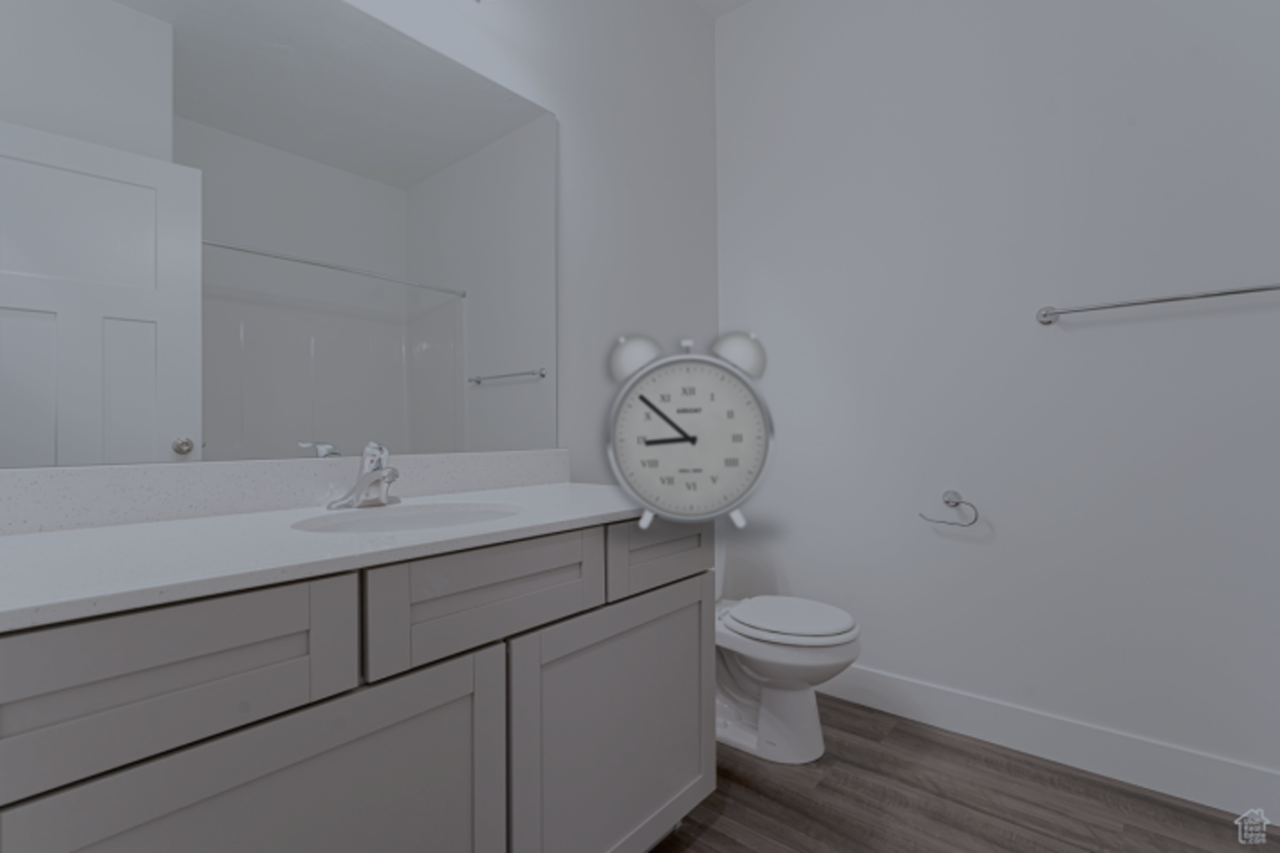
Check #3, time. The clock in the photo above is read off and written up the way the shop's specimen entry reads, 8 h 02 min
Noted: 8 h 52 min
